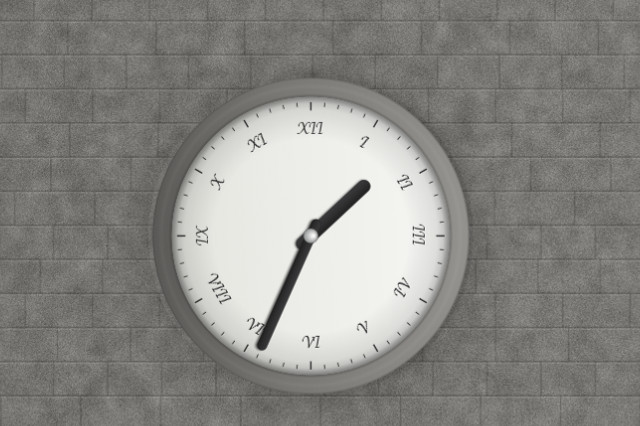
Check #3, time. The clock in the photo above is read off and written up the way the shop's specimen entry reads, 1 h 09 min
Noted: 1 h 34 min
